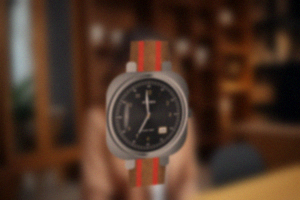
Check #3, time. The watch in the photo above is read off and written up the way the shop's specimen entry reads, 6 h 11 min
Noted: 6 h 59 min
